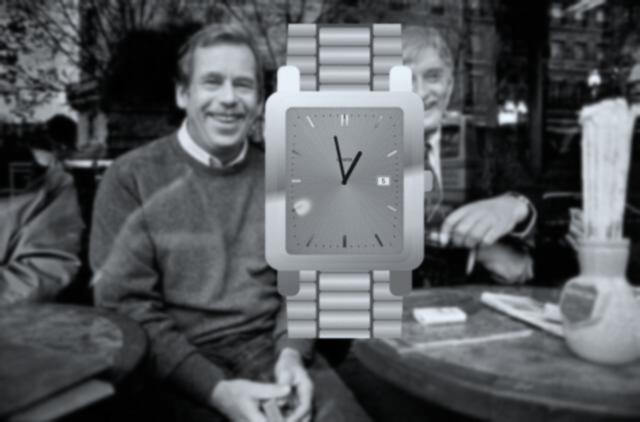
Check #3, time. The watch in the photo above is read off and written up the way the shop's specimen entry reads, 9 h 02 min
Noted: 12 h 58 min
